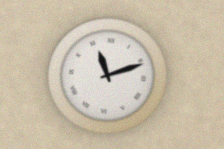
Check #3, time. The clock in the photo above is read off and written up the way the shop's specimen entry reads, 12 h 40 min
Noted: 11 h 11 min
